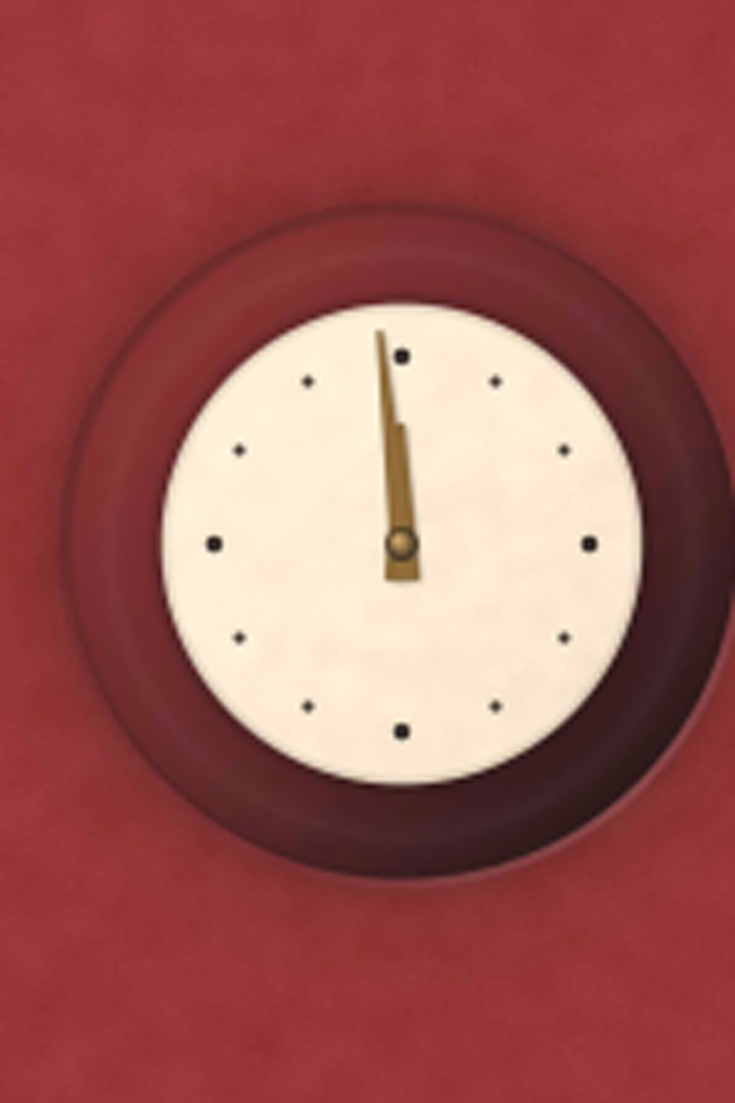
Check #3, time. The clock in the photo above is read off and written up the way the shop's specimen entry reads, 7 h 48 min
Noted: 11 h 59 min
